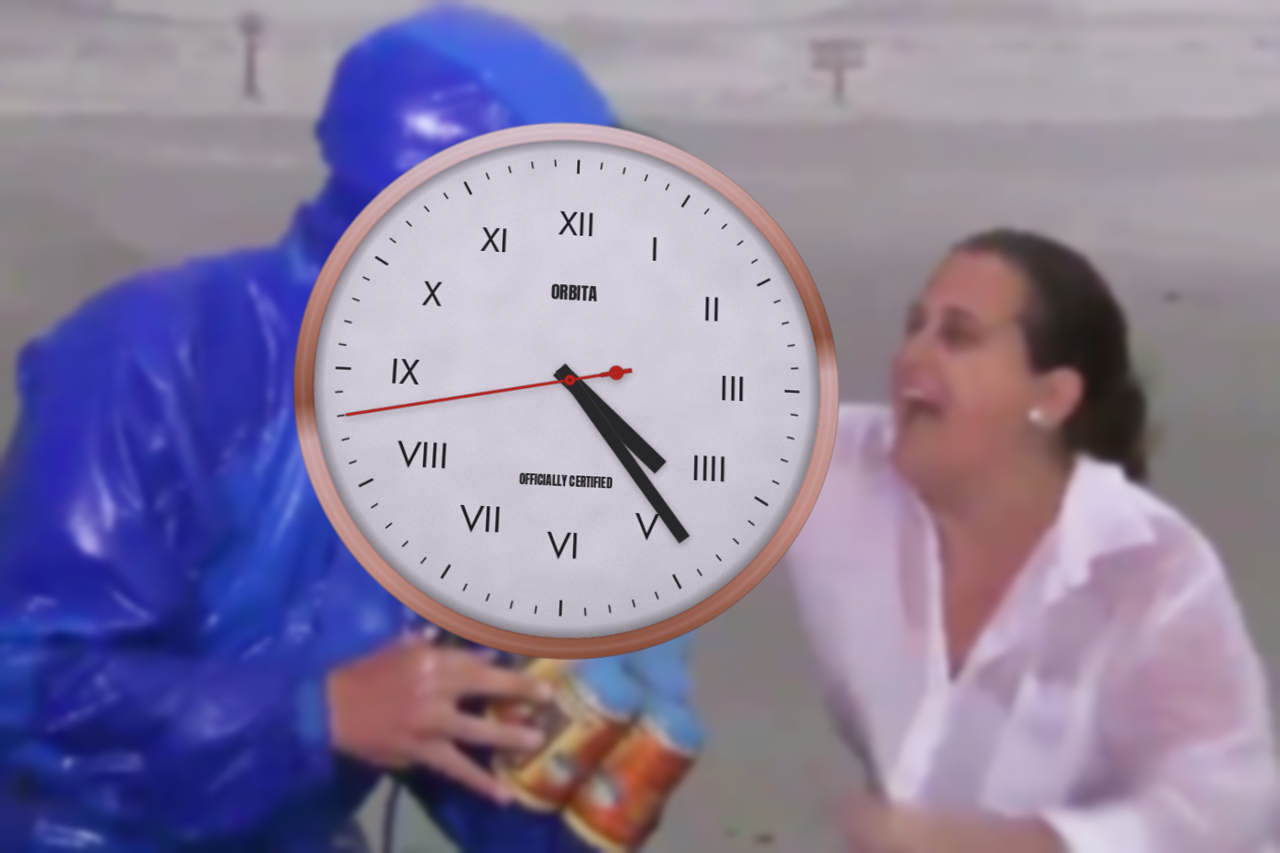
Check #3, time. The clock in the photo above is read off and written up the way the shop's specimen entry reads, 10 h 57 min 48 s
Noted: 4 h 23 min 43 s
